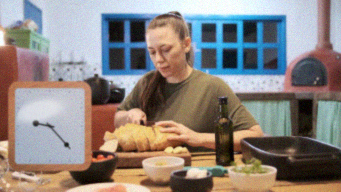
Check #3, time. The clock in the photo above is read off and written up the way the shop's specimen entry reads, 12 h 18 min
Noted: 9 h 23 min
